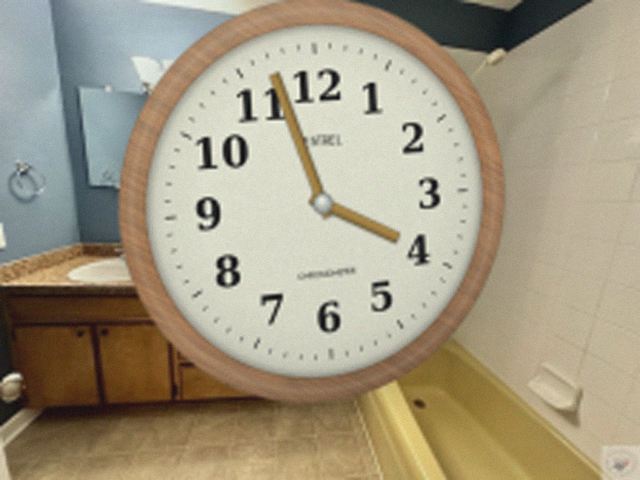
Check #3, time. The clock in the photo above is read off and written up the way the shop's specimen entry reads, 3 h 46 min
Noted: 3 h 57 min
